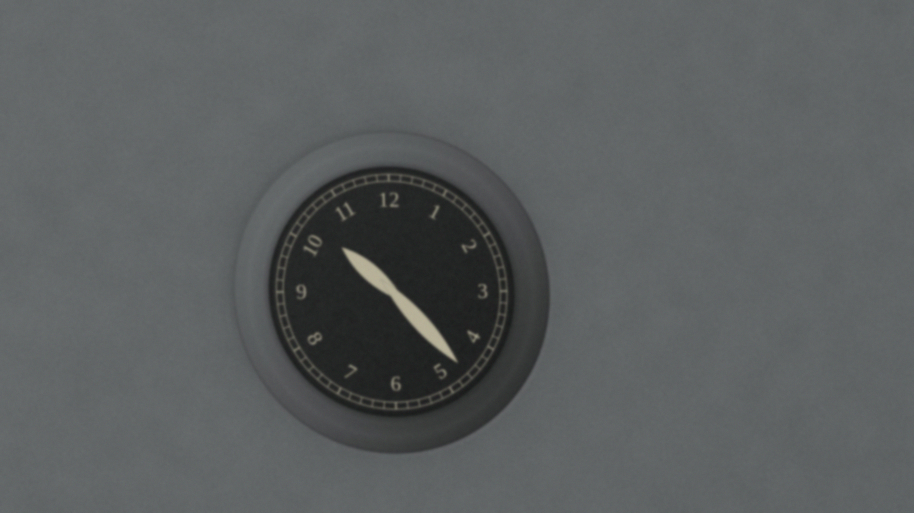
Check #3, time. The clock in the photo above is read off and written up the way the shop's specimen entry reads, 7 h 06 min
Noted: 10 h 23 min
